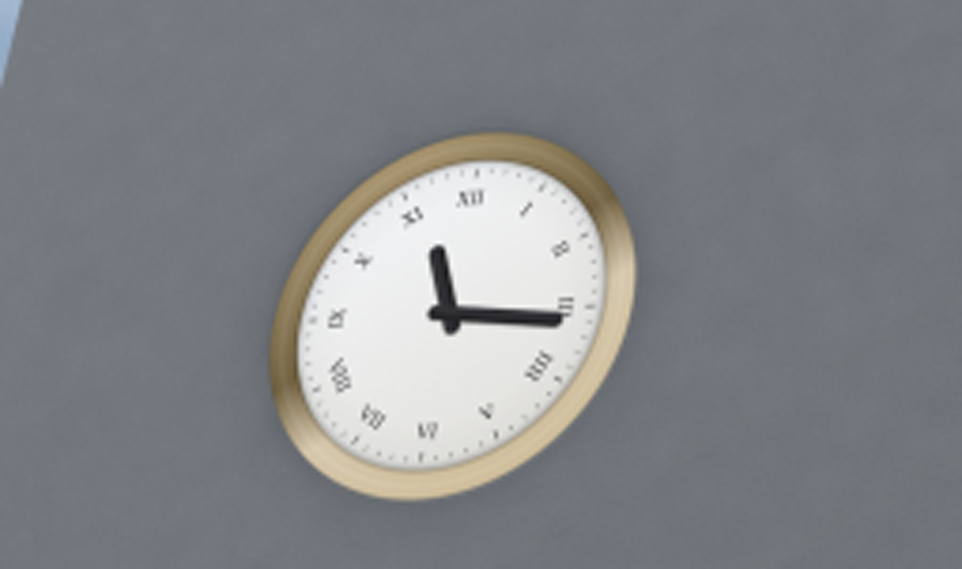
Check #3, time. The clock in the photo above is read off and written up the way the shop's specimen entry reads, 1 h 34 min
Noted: 11 h 16 min
